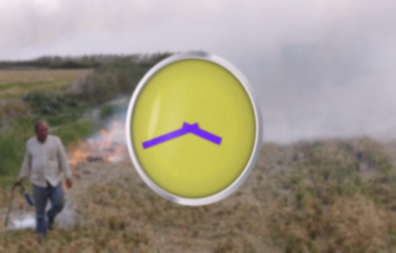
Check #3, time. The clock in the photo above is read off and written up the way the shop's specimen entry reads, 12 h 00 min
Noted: 3 h 42 min
